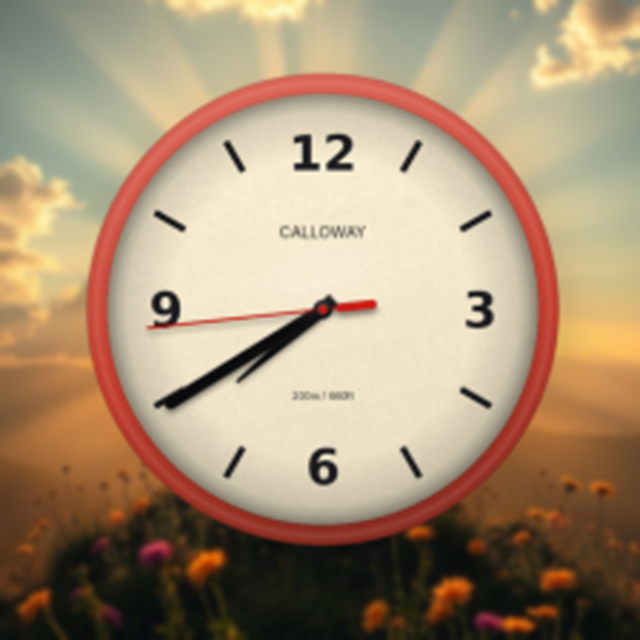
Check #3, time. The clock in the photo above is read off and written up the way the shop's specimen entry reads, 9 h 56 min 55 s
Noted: 7 h 39 min 44 s
